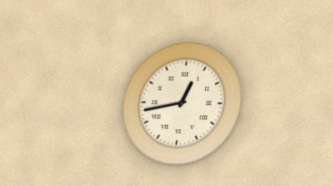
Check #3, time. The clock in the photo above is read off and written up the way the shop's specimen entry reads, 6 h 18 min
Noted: 12 h 43 min
